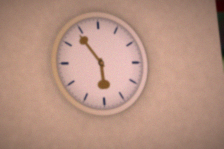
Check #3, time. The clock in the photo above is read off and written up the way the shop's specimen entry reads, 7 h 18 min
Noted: 5 h 54 min
